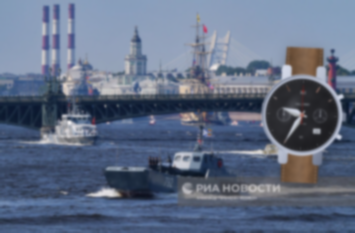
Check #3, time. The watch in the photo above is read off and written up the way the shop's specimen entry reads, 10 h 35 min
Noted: 9 h 35 min
